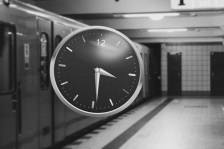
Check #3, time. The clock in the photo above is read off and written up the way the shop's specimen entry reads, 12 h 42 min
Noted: 3 h 29 min
